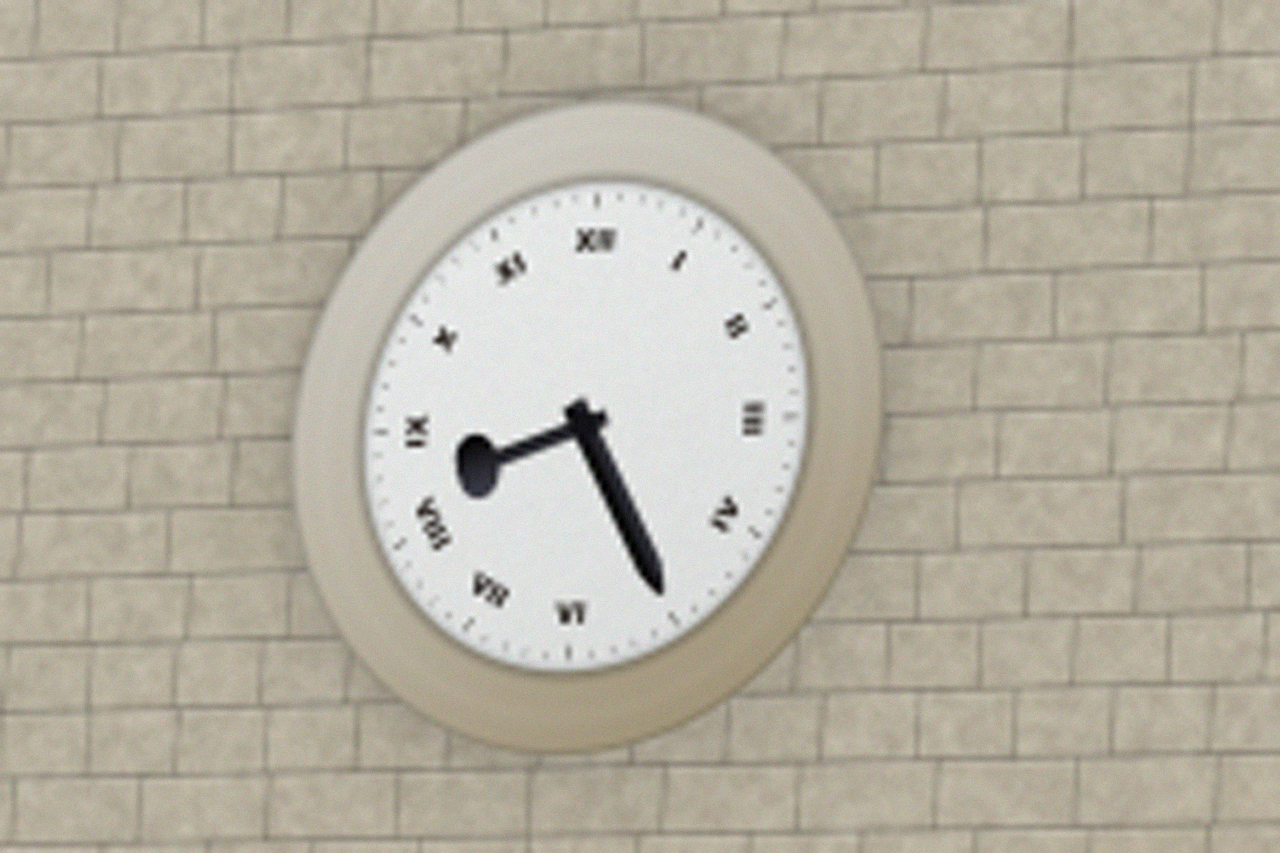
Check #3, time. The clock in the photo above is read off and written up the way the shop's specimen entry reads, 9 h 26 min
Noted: 8 h 25 min
